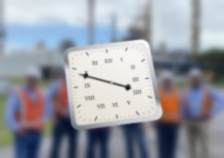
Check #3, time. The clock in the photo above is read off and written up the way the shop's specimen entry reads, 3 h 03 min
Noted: 3 h 49 min
